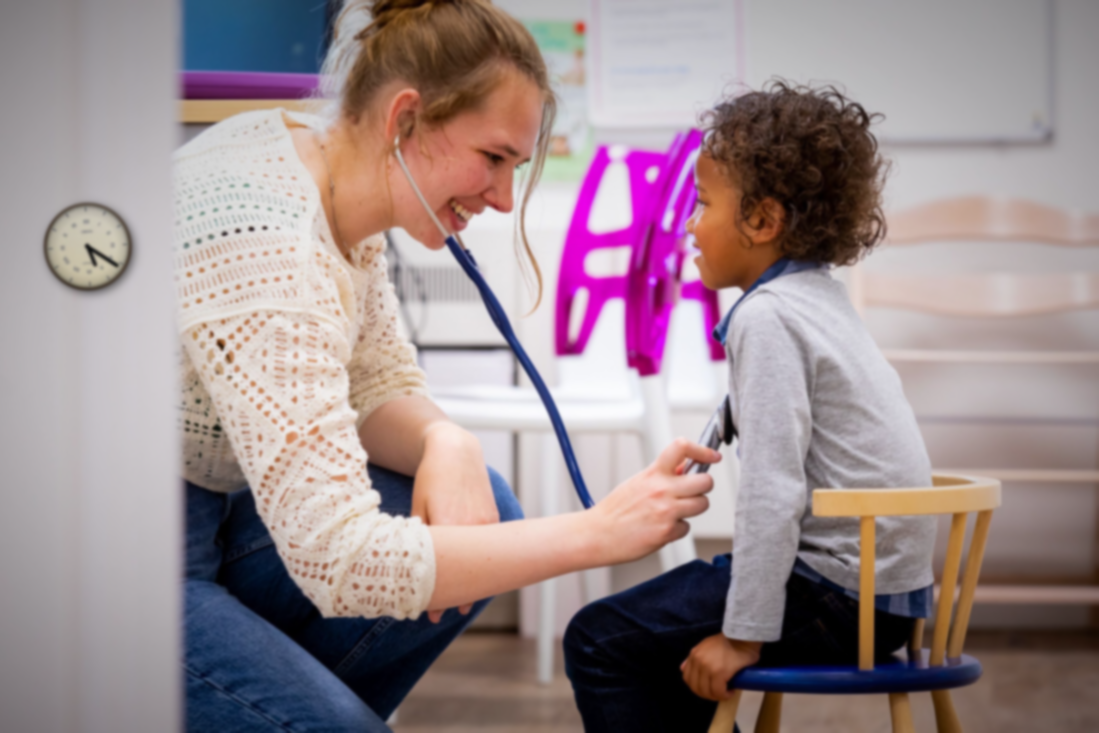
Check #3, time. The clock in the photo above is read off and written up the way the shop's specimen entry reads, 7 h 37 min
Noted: 5 h 21 min
